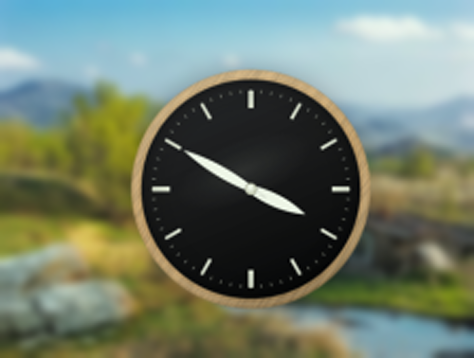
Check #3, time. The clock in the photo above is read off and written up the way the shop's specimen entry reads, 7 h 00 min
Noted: 3 h 50 min
